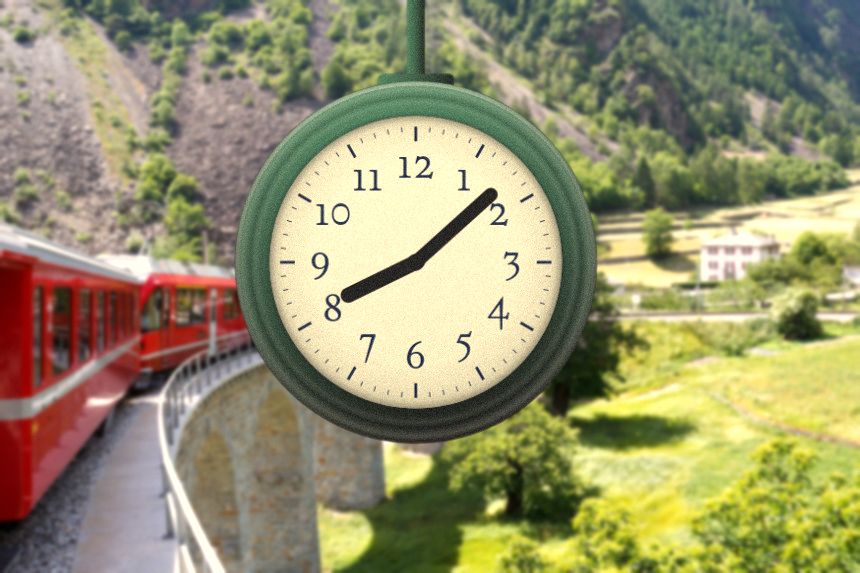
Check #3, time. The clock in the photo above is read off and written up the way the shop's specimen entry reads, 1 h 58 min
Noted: 8 h 08 min
